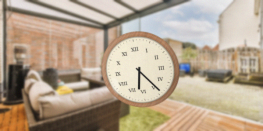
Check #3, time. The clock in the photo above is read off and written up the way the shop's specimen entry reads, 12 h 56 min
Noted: 6 h 24 min
